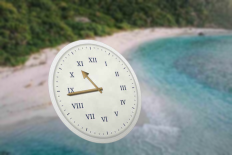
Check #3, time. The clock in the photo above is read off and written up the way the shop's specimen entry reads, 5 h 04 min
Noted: 10 h 44 min
